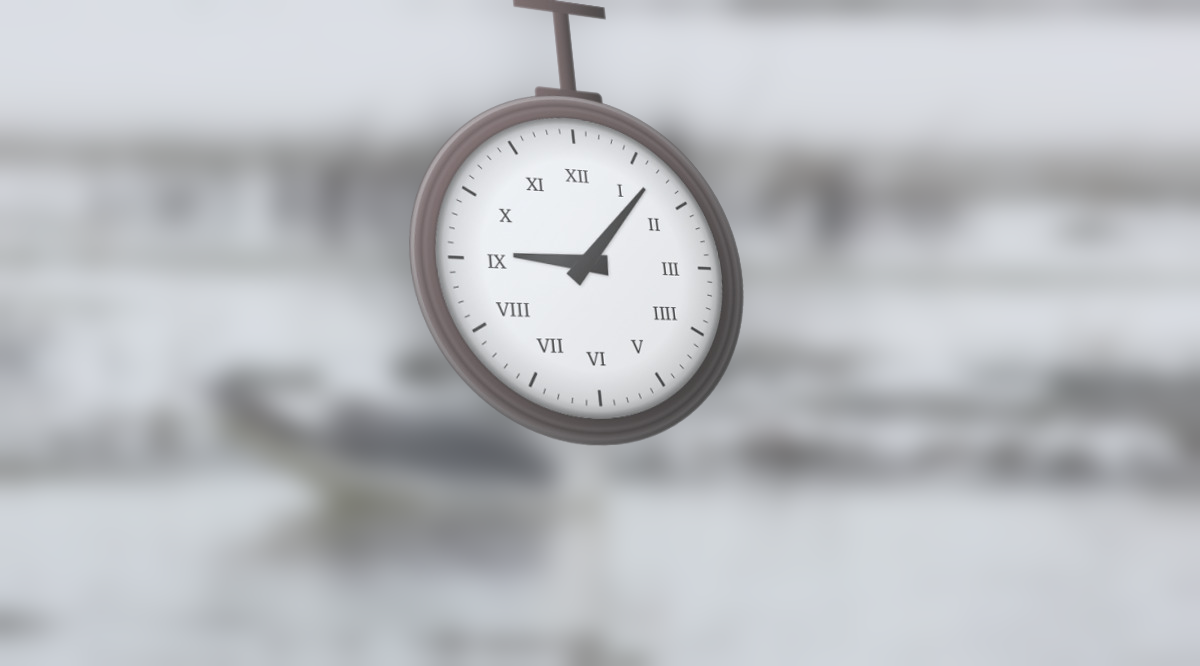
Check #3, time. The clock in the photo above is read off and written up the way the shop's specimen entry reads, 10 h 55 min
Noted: 9 h 07 min
